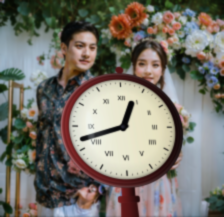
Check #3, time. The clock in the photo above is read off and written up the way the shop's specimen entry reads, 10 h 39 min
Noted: 12 h 42 min
